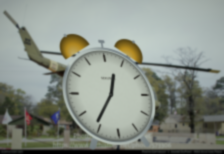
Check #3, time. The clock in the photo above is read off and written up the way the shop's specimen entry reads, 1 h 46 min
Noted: 12 h 36 min
